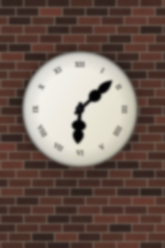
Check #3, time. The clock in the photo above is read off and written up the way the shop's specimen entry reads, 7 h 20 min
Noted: 6 h 08 min
